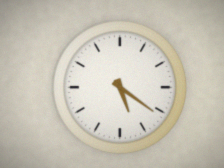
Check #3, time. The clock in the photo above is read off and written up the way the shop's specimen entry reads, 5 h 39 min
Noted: 5 h 21 min
